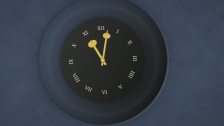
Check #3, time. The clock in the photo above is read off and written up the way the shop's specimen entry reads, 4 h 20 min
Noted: 11 h 02 min
